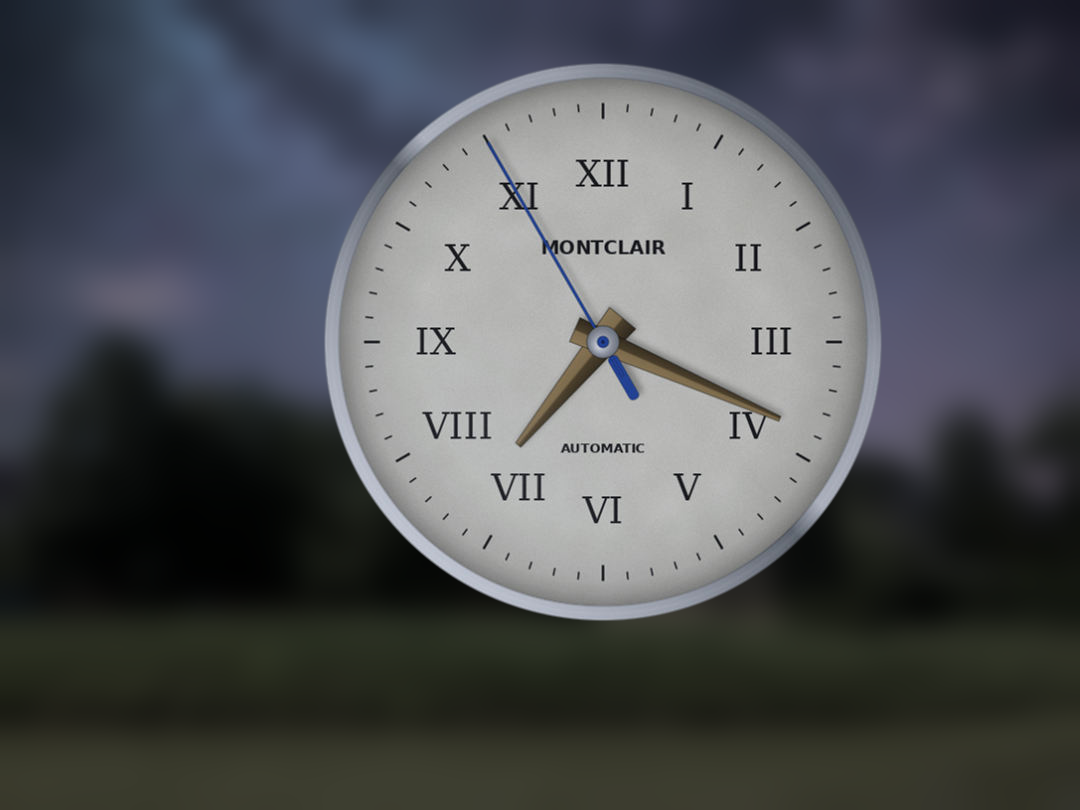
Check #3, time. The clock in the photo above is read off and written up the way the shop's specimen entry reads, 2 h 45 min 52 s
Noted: 7 h 18 min 55 s
